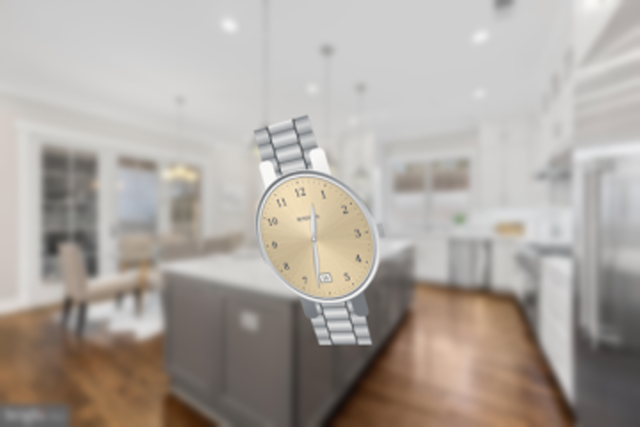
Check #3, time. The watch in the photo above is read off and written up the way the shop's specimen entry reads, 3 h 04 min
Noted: 12 h 32 min
